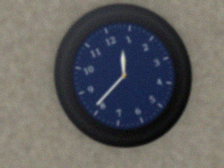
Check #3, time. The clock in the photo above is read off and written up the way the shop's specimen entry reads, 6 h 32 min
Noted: 12 h 41 min
